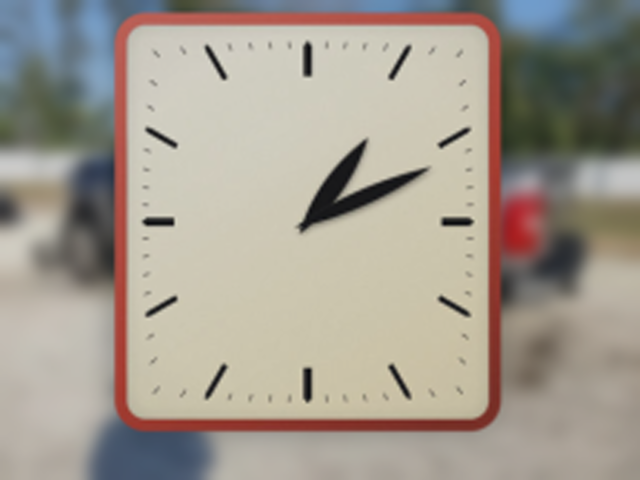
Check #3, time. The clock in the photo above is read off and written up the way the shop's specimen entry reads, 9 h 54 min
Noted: 1 h 11 min
